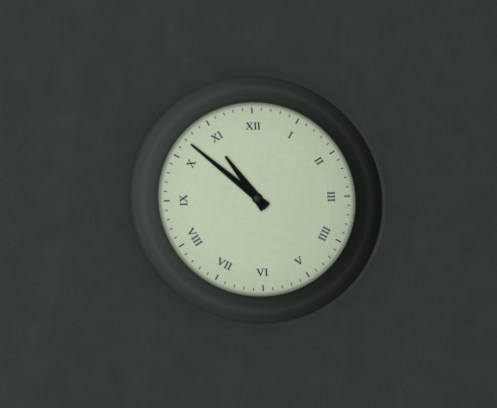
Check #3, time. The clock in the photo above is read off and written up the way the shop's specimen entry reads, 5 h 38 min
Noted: 10 h 52 min
